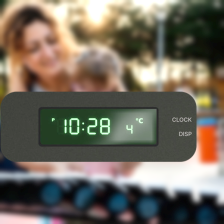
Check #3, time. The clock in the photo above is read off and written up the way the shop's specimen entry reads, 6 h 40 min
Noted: 10 h 28 min
